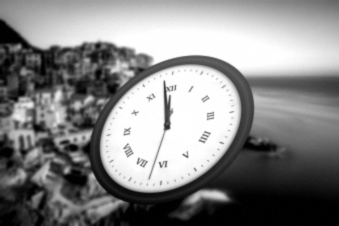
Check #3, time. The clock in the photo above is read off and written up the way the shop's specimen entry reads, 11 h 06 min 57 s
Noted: 11 h 58 min 32 s
